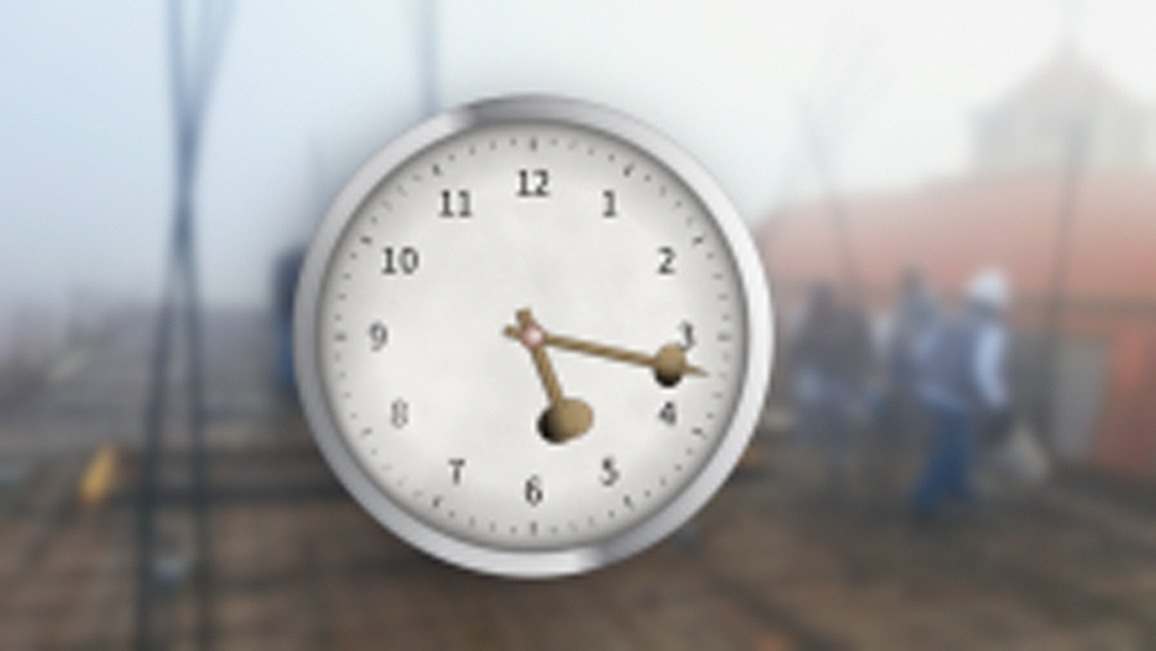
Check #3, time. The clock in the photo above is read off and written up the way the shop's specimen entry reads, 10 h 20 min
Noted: 5 h 17 min
